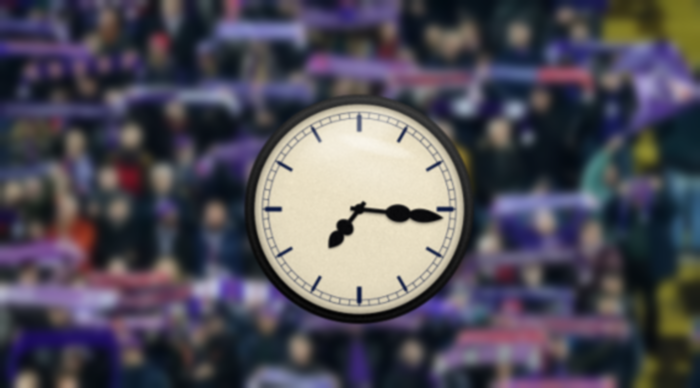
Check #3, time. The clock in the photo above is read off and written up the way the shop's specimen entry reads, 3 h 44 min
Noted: 7 h 16 min
